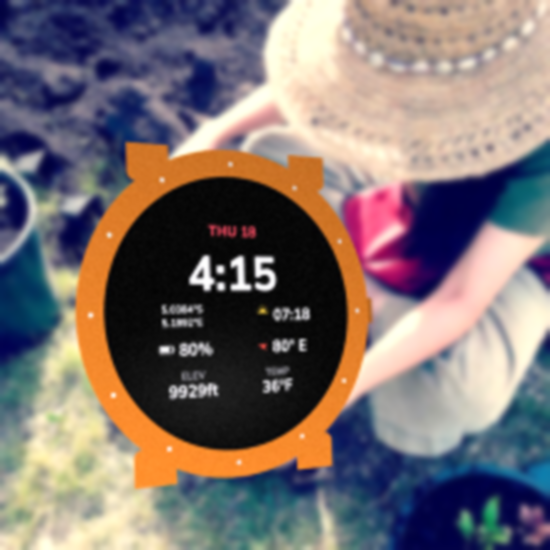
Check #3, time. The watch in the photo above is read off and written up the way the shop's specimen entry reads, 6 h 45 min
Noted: 4 h 15 min
